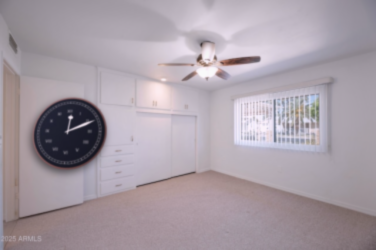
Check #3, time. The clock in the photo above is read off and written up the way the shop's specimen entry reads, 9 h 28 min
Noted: 12 h 11 min
